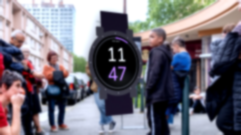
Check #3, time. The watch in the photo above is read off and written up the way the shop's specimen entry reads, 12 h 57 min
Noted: 11 h 47 min
